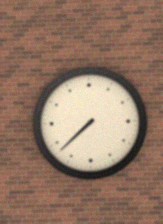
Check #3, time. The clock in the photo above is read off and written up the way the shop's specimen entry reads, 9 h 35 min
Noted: 7 h 38 min
